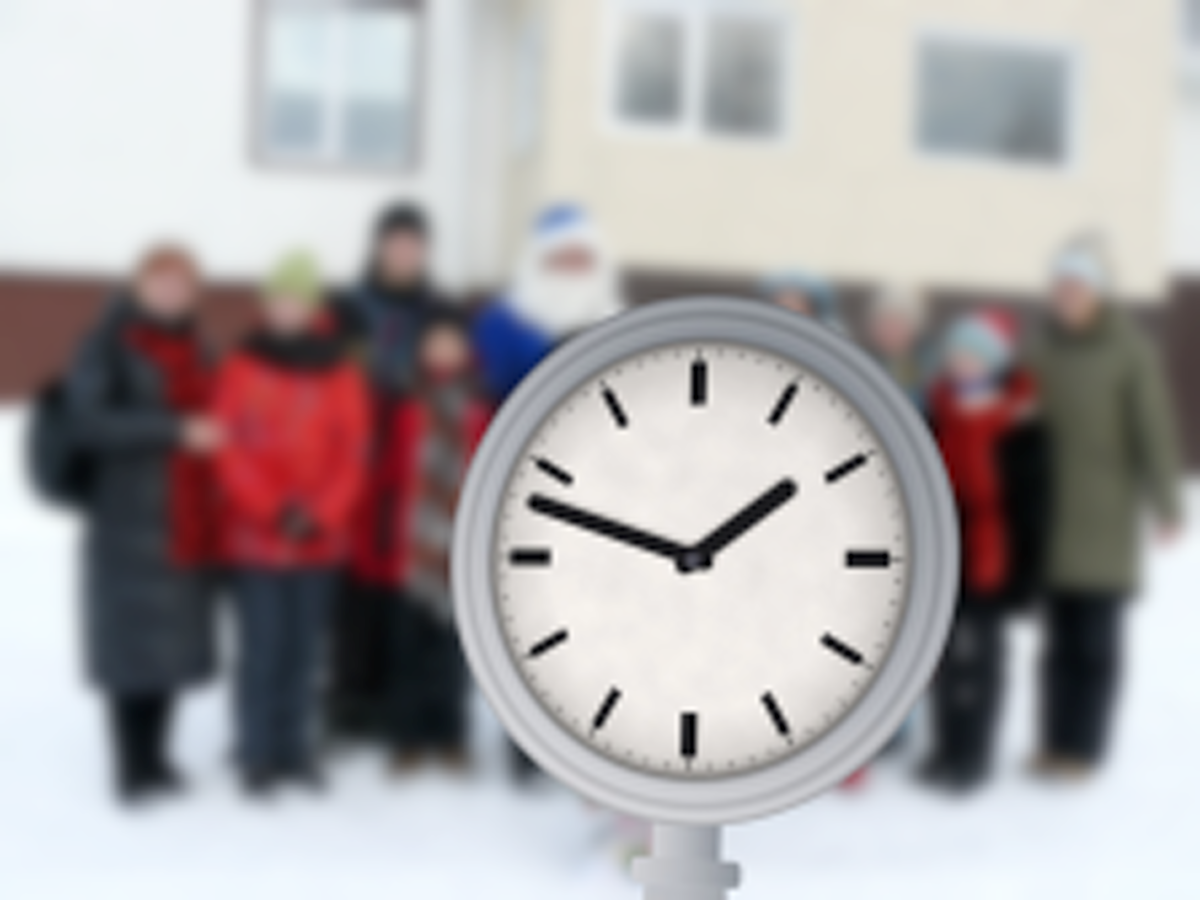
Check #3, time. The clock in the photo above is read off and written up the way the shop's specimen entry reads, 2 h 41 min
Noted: 1 h 48 min
